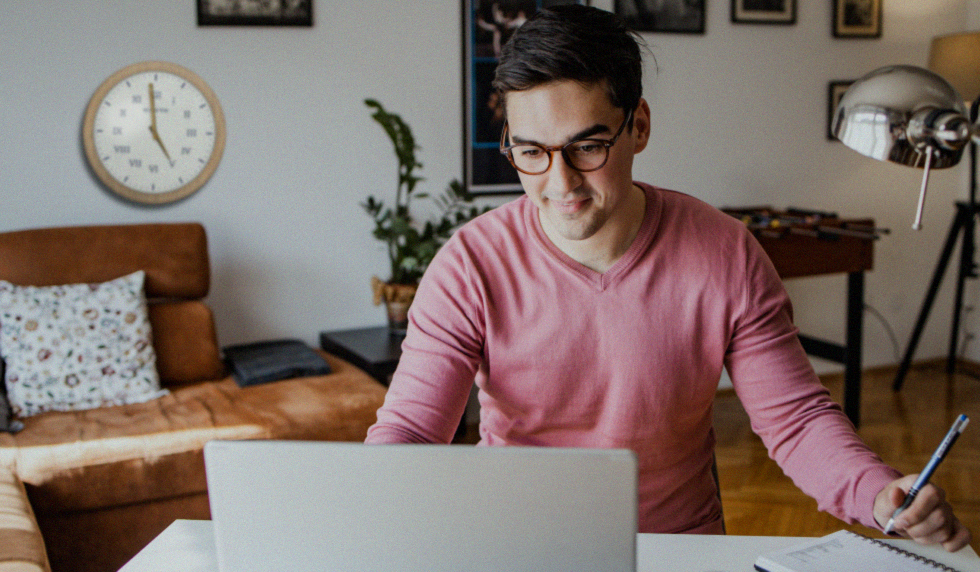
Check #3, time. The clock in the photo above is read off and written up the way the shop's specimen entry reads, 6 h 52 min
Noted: 4 h 59 min
